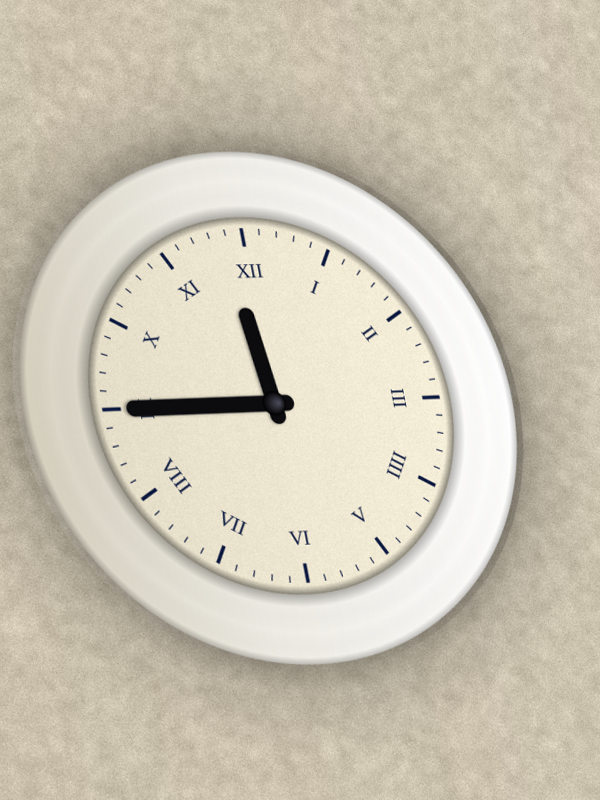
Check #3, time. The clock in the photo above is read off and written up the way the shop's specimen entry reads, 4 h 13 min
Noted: 11 h 45 min
